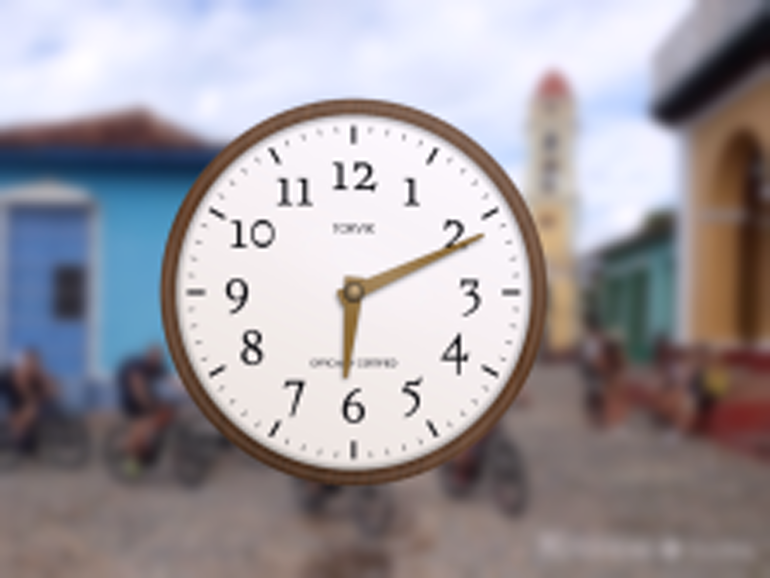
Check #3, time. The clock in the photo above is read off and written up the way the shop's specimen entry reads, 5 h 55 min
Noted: 6 h 11 min
